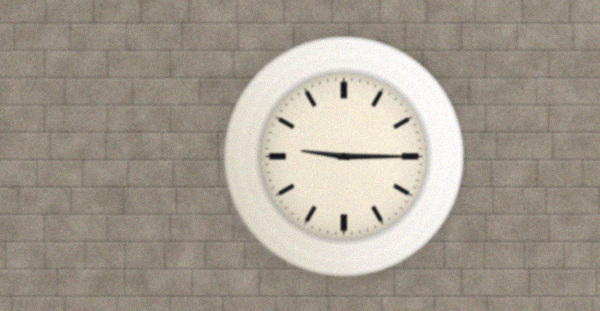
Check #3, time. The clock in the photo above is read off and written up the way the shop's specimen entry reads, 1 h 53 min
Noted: 9 h 15 min
